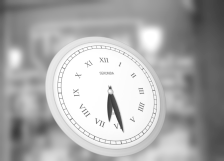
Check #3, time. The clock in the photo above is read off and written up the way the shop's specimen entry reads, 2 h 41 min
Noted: 6 h 29 min
